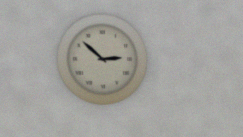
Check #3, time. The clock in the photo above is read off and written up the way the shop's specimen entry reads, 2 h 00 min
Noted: 2 h 52 min
